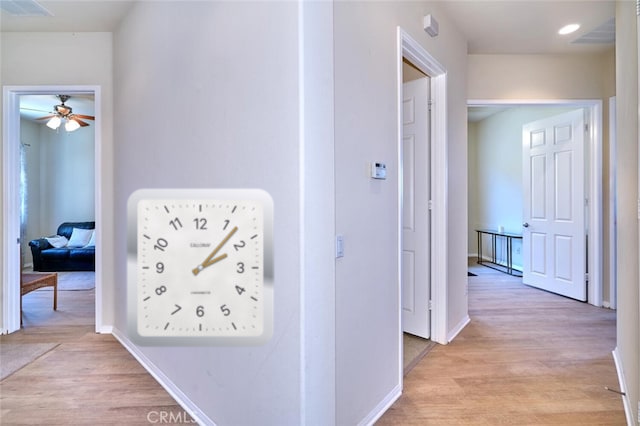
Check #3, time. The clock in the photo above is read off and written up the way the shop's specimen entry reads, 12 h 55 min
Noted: 2 h 07 min
